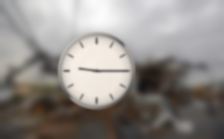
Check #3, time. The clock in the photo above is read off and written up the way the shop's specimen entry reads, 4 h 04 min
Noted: 9 h 15 min
